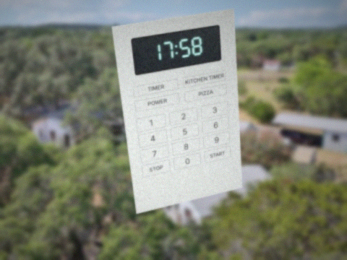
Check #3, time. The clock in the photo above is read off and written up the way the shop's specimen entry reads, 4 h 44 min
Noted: 17 h 58 min
